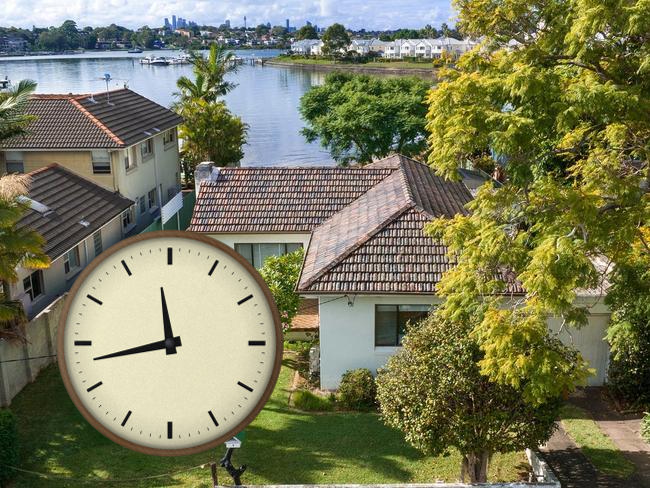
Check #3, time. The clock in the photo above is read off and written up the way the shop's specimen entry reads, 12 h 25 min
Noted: 11 h 43 min
